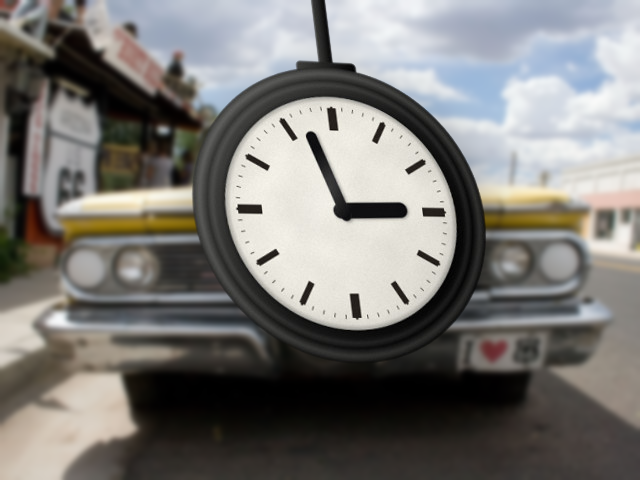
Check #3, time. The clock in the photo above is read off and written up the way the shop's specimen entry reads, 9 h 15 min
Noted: 2 h 57 min
